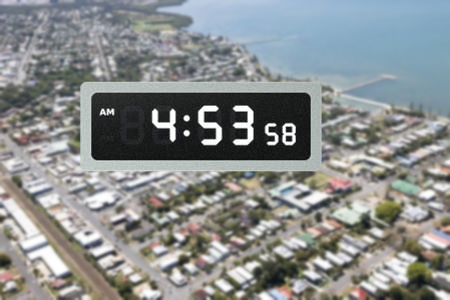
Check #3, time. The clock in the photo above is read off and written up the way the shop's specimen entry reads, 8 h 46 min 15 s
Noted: 4 h 53 min 58 s
